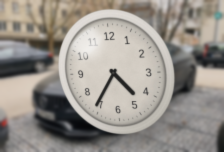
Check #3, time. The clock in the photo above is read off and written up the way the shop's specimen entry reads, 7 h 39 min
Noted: 4 h 36 min
